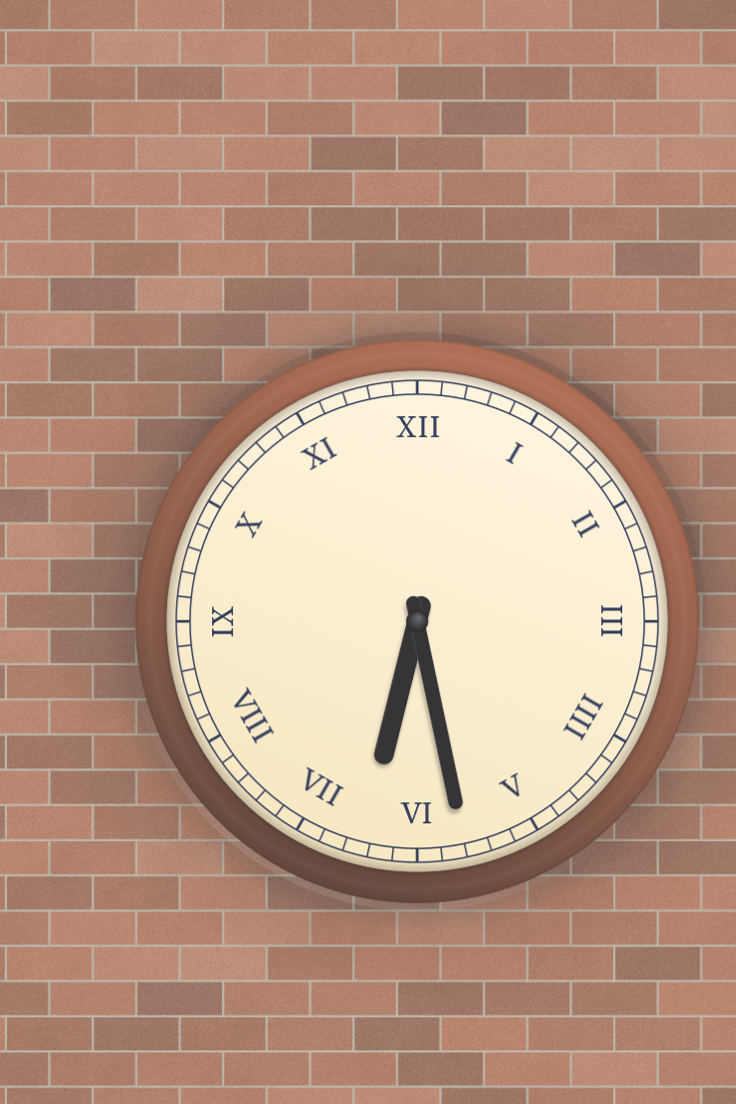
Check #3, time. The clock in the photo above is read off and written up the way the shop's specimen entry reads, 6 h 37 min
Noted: 6 h 28 min
